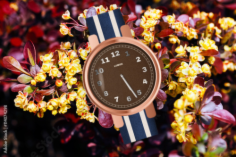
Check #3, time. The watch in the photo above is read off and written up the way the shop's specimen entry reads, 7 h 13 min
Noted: 5 h 27 min
